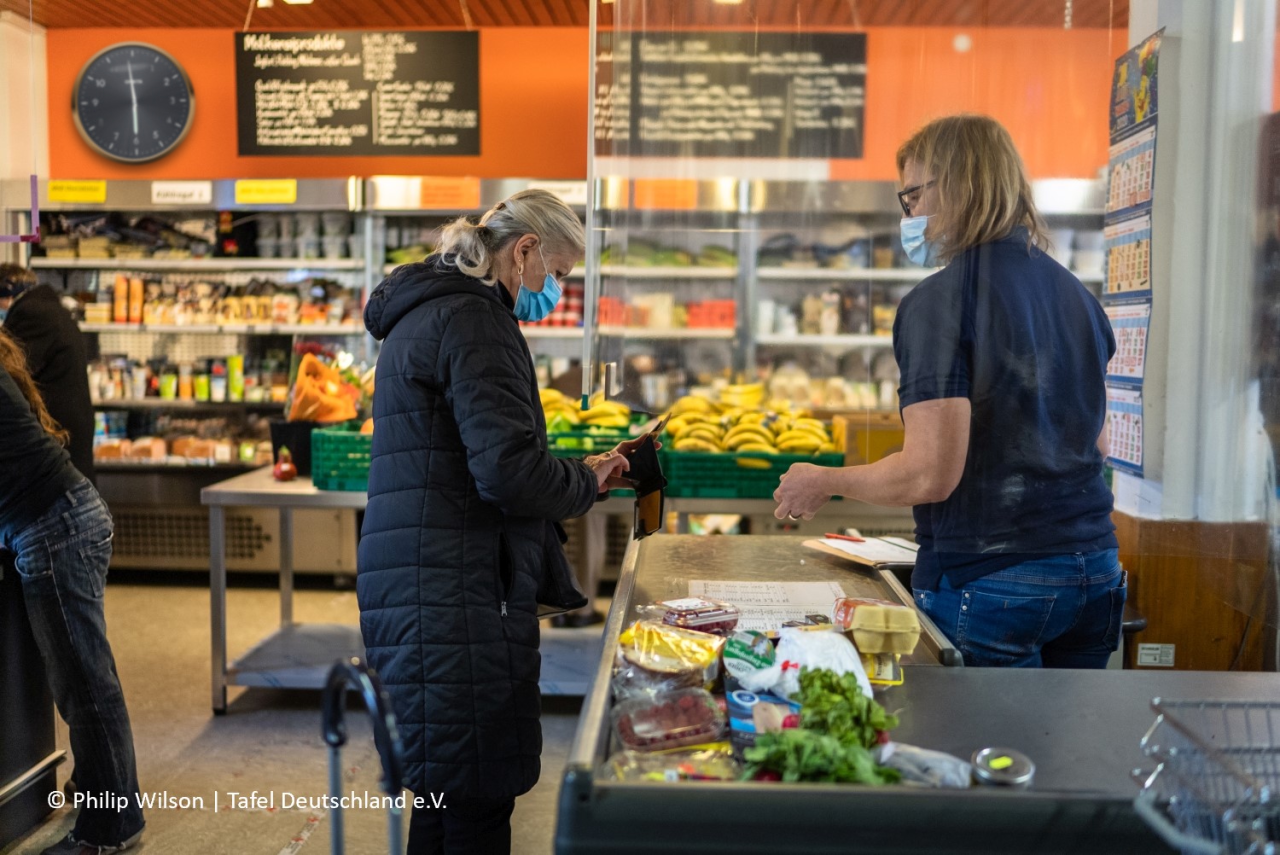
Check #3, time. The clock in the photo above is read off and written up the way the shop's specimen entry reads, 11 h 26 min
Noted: 5 h 59 min
